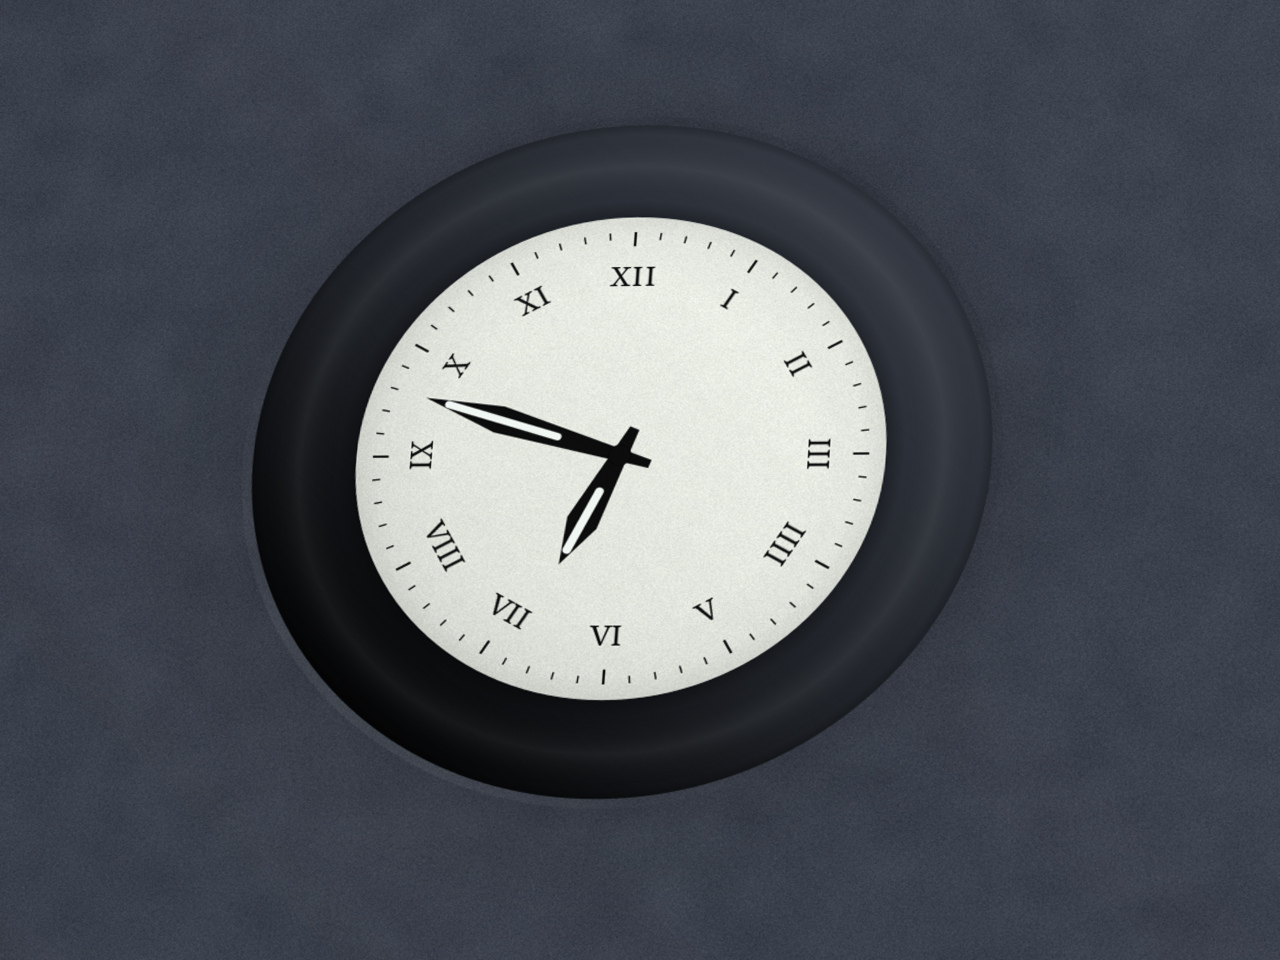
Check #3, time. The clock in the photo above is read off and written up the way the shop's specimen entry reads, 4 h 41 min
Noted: 6 h 48 min
